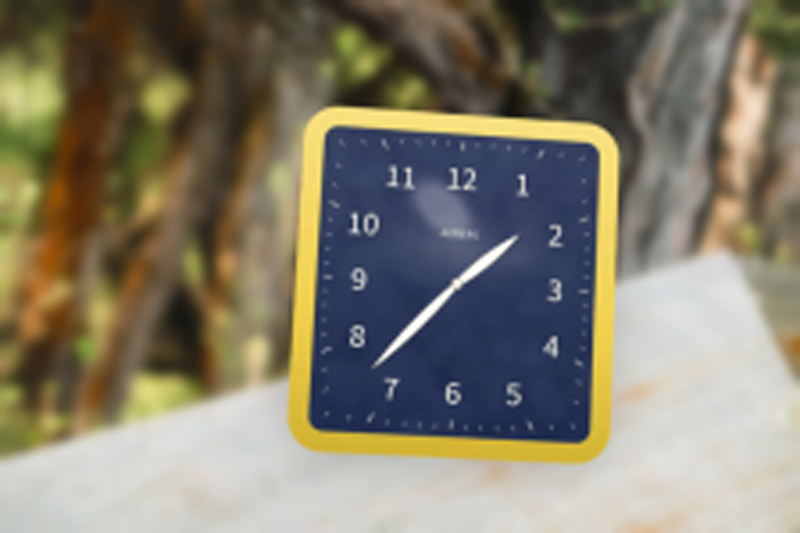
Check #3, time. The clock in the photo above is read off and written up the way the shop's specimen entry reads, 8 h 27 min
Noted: 1 h 37 min
